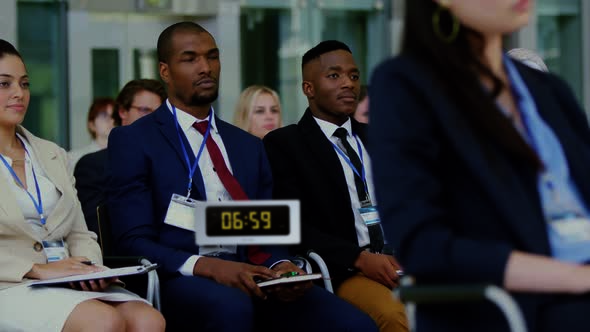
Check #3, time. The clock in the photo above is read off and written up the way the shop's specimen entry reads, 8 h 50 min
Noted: 6 h 59 min
